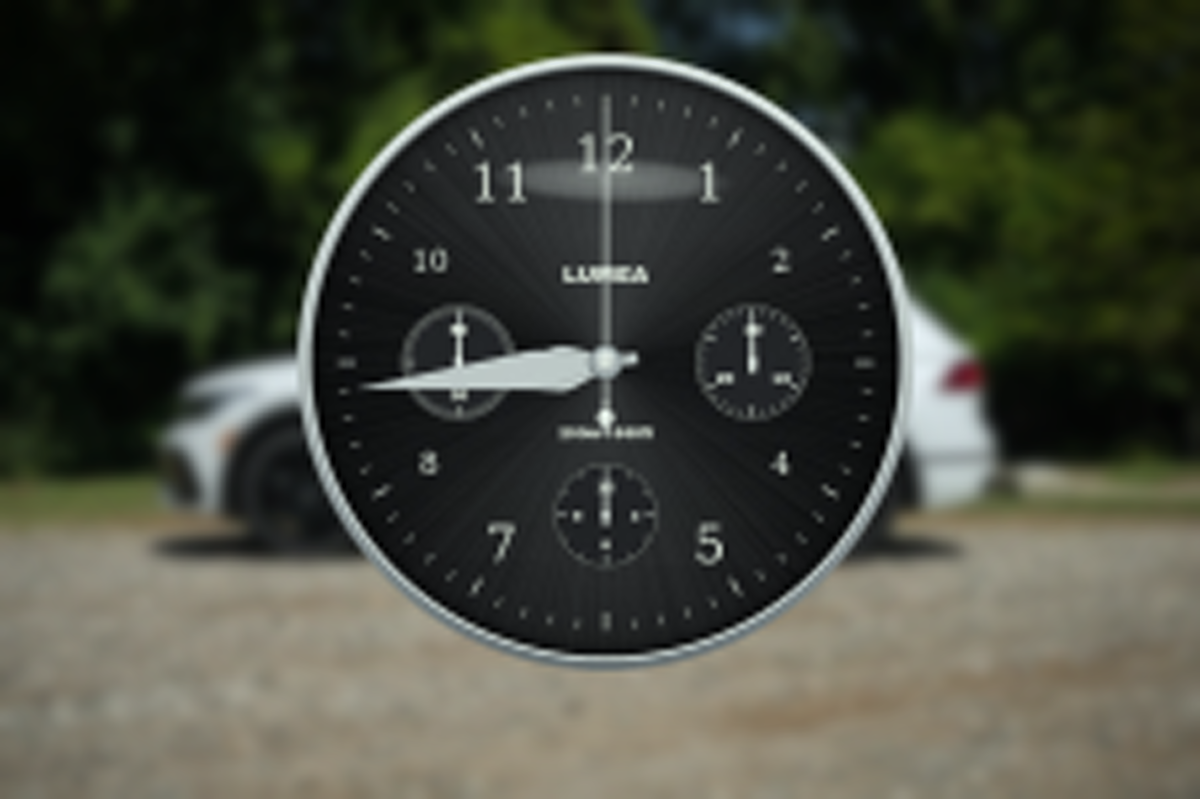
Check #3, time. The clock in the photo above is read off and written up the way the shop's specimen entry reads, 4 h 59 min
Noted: 8 h 44 min
